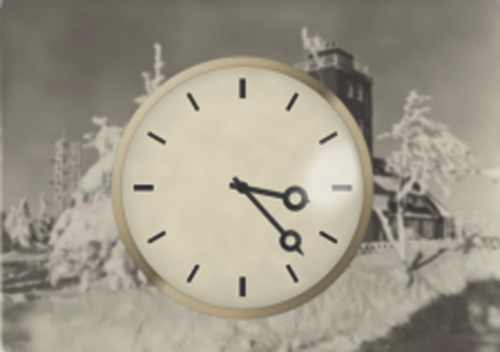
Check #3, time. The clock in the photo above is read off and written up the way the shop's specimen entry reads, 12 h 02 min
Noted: 3 h 23 min
